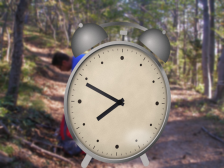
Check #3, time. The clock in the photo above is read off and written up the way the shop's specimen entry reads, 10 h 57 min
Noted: 7 h 49 min
